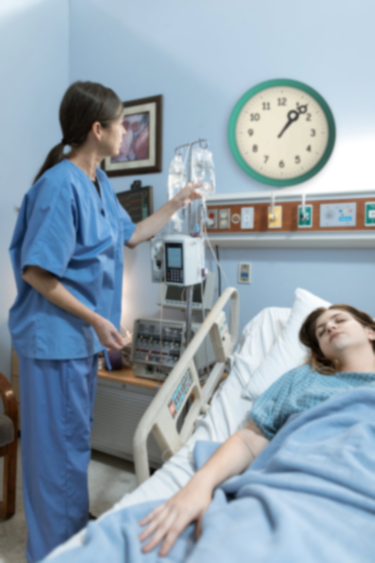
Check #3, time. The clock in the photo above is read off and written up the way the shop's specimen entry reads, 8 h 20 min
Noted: 1 h 07 min
